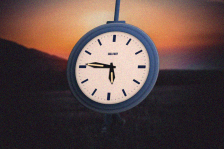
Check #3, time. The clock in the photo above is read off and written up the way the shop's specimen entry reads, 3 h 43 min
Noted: 5 h 46 min
